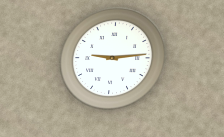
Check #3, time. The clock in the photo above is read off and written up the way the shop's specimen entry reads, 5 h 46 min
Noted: 9 h 14 min
